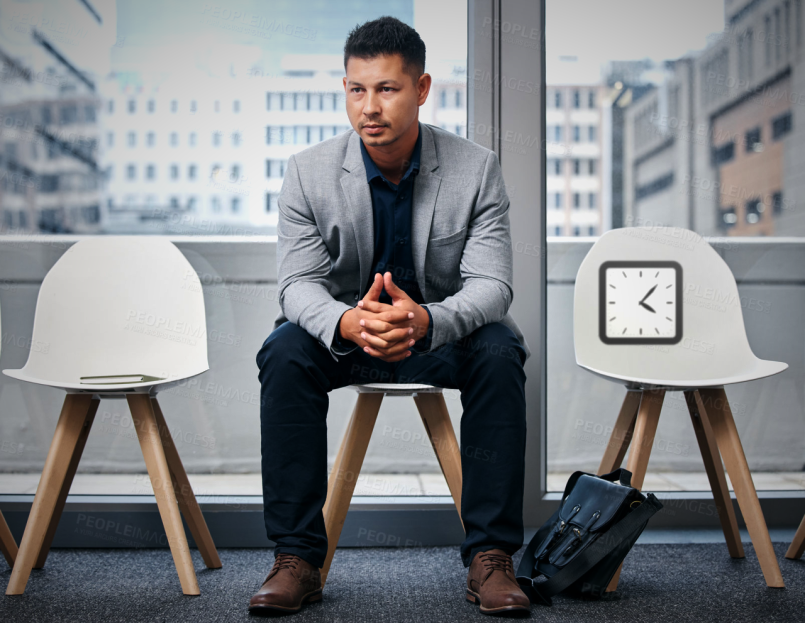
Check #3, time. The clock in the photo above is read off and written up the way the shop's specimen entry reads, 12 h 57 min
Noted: 4 h 07 min
